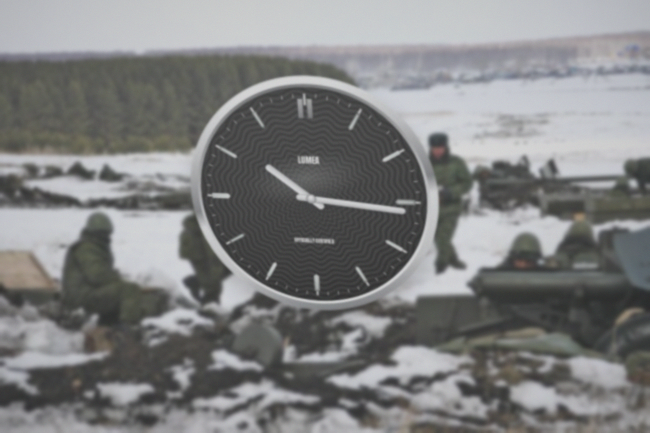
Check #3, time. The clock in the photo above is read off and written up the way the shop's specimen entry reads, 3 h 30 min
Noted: 10 h 16 min
